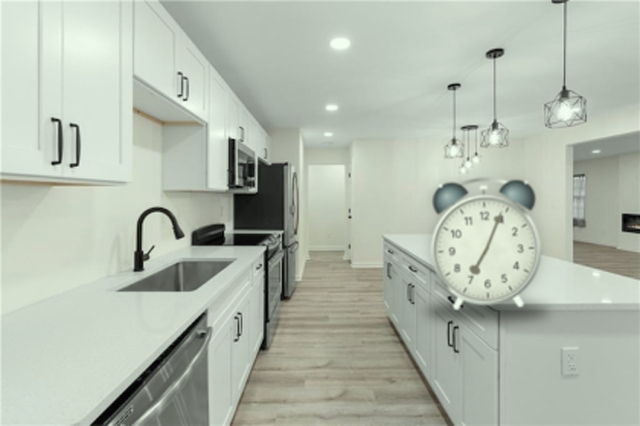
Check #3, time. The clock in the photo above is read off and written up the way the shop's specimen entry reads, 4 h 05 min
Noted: 7 h 04 min
